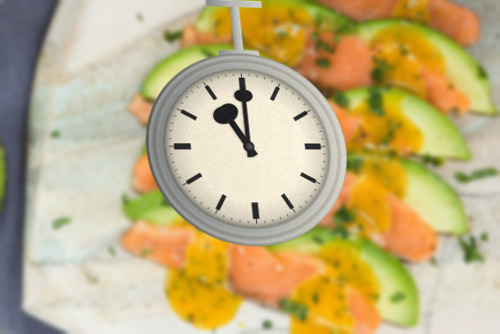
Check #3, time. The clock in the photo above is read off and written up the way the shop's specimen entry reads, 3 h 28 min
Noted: 11 h 00 min
